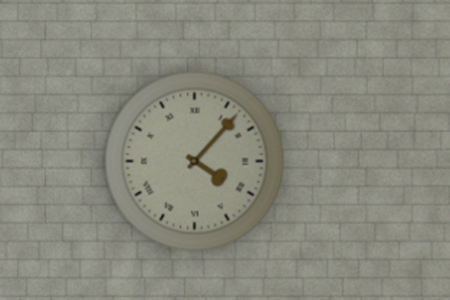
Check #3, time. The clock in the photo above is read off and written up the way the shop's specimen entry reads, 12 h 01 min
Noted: 4 h 07 min
